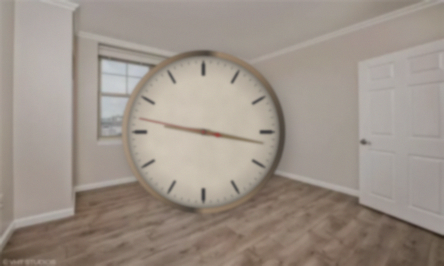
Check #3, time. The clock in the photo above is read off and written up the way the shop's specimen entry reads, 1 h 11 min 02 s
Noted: 9 h 16 min 47 s
